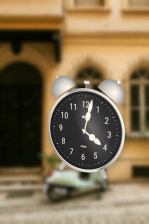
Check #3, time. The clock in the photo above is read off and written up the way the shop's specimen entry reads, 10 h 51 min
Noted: 4 h 02 min
